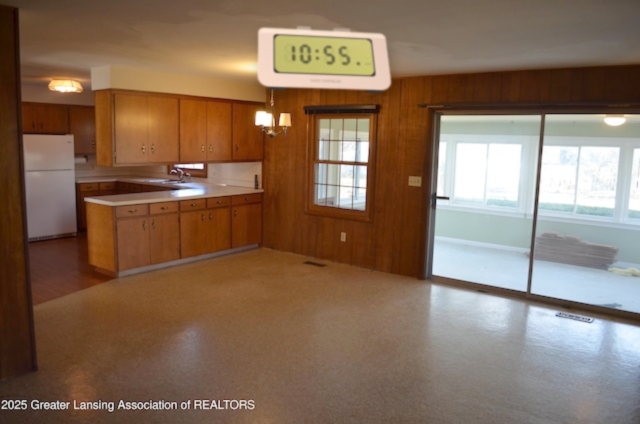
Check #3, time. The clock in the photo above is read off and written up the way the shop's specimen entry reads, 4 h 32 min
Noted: 10 h 55 min
